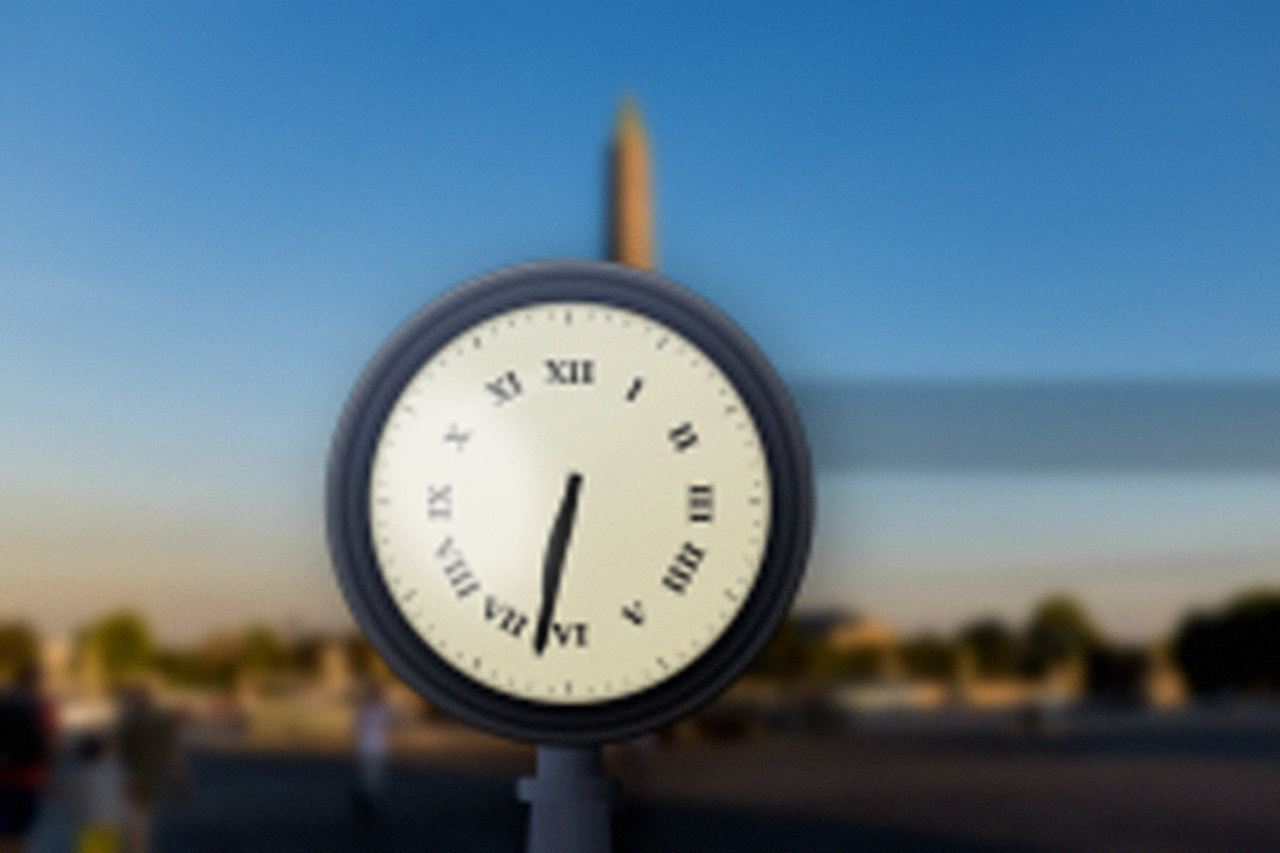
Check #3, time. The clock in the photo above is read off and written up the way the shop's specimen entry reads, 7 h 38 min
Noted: 6 h 32 min
